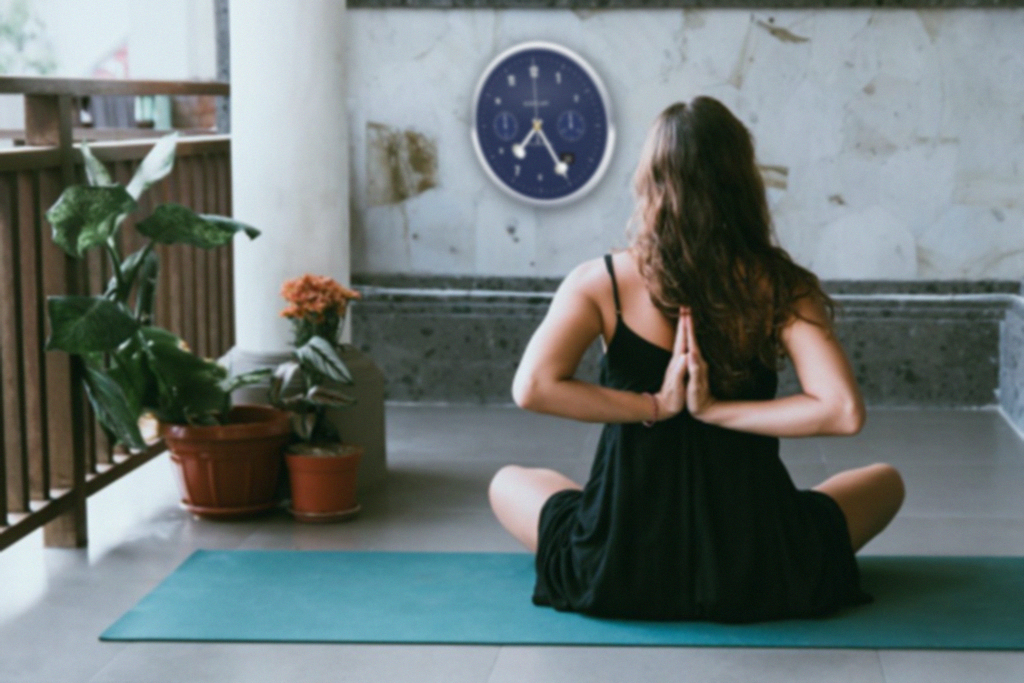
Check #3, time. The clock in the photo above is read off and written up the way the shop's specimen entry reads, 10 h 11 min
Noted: 7 h 25 min
